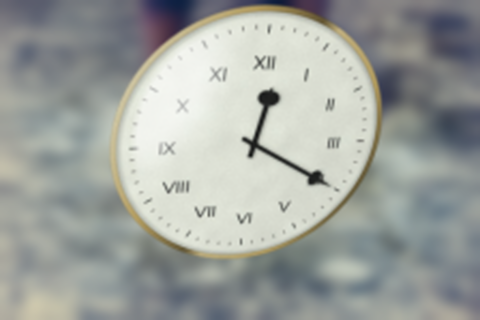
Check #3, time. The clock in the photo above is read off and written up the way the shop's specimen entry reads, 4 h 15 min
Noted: 12 h 20 min
